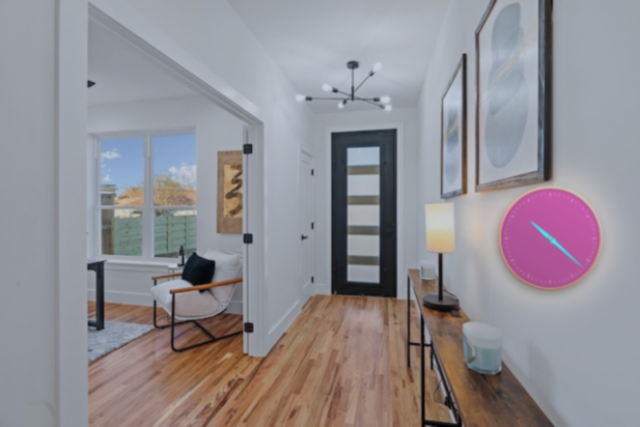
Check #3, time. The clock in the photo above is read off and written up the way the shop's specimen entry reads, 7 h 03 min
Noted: 10 h 22 min
